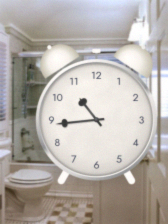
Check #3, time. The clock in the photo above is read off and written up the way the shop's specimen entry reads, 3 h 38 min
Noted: 10 h 44 min
